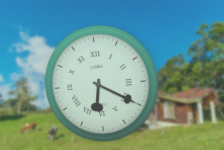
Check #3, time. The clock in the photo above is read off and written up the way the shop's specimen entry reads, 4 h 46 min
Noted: 6 h 20 min
